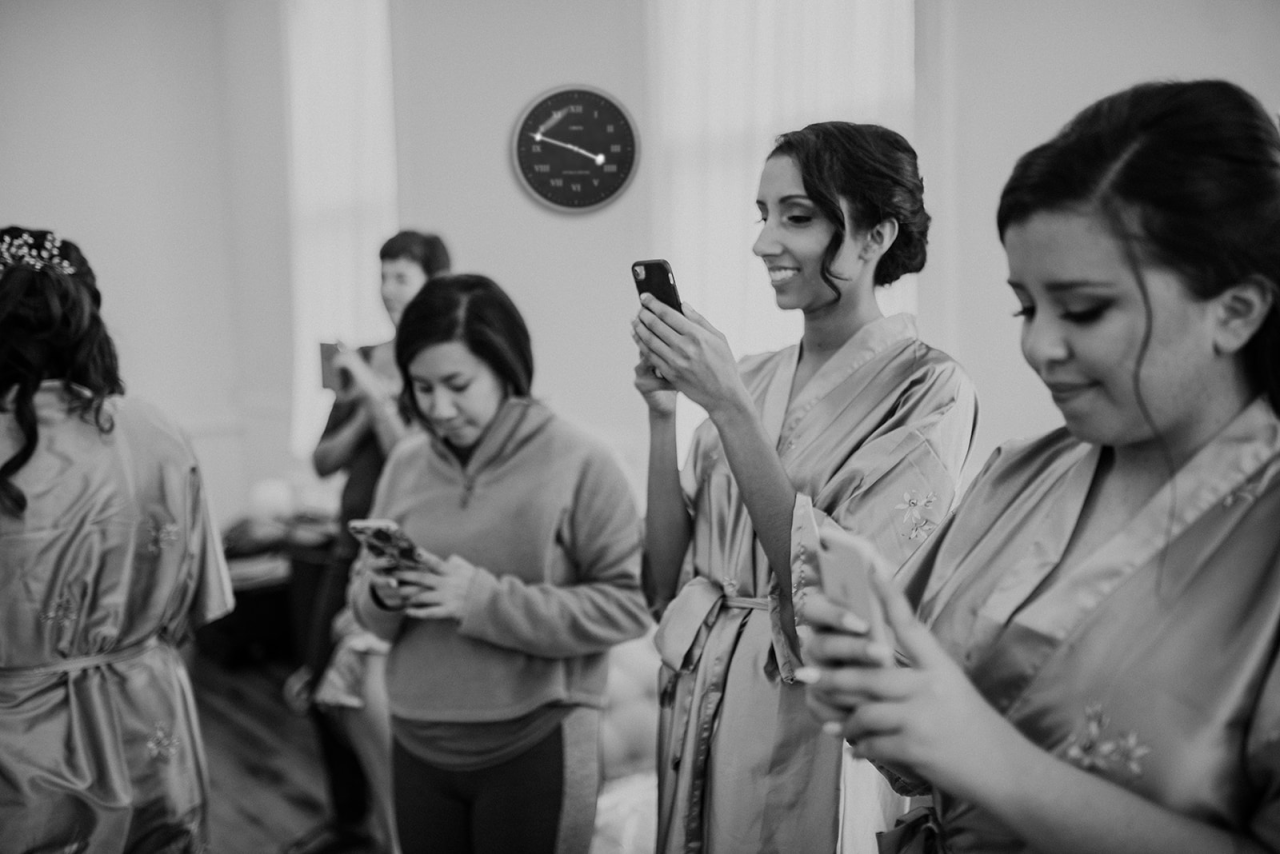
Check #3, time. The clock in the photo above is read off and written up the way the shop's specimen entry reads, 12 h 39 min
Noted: 3 h 48 min
